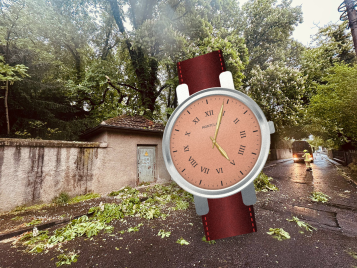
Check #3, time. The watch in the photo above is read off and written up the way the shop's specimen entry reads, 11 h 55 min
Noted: 5 h 04 min
